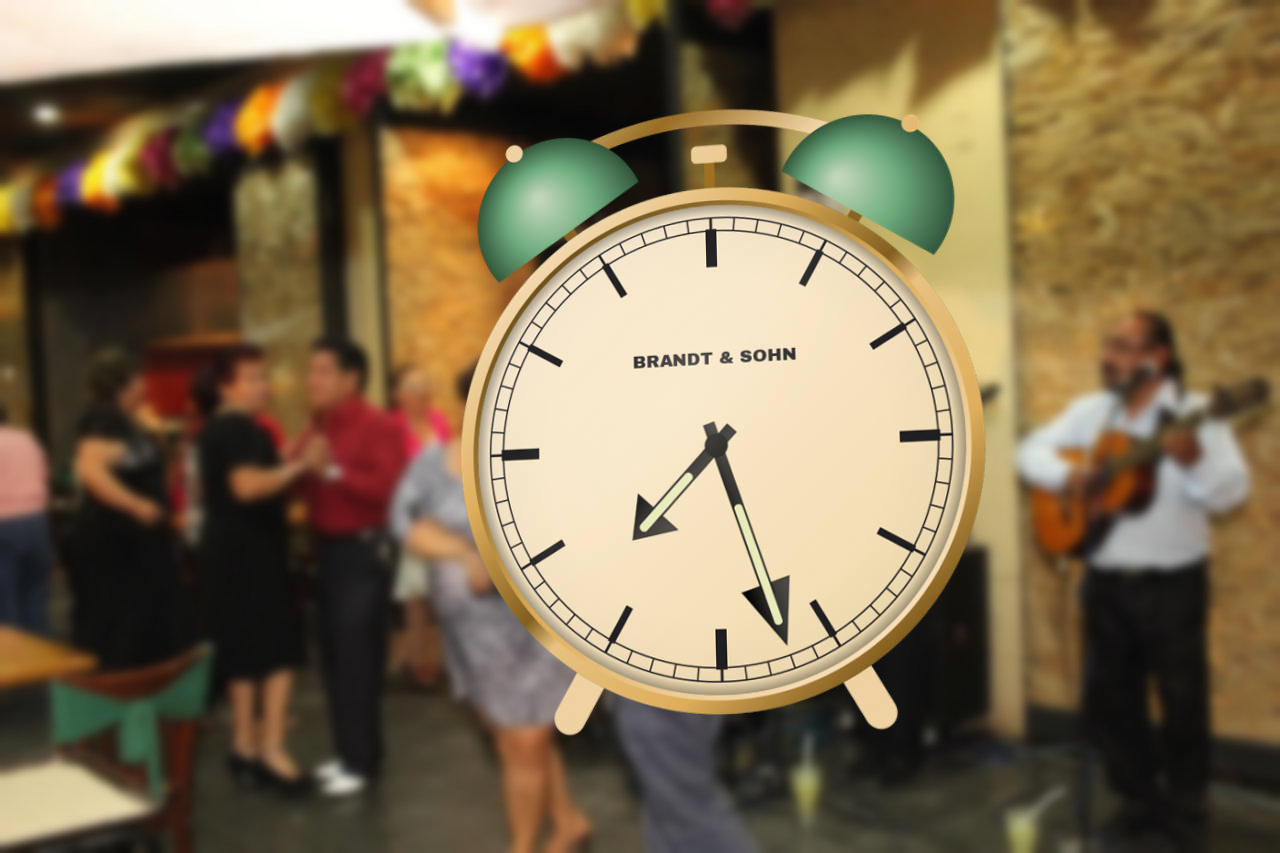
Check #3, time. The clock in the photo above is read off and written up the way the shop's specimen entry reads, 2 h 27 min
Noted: 7 h 27 min
